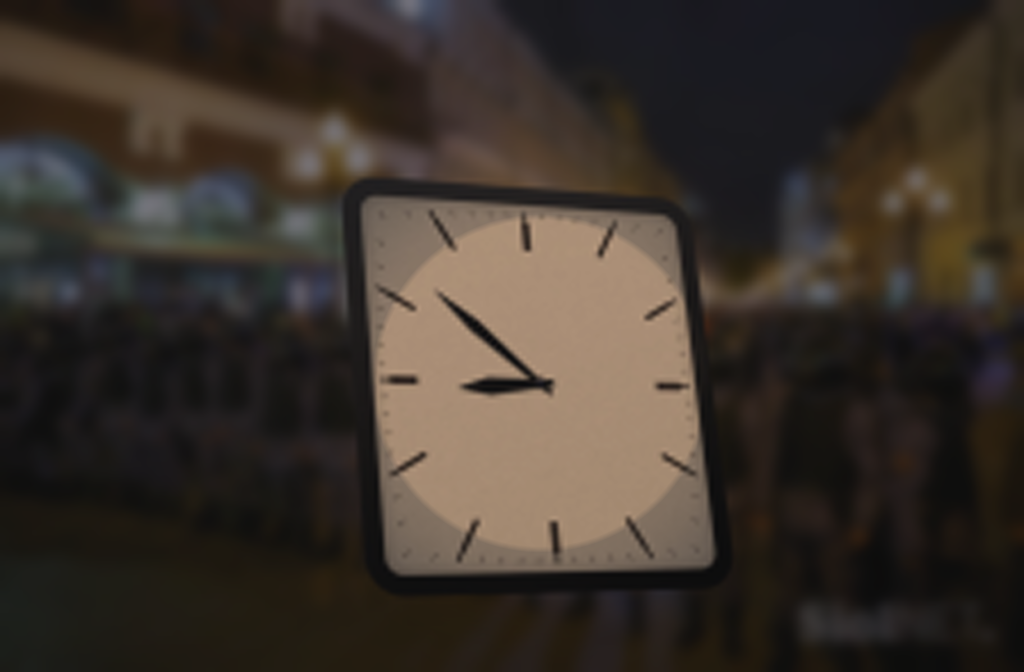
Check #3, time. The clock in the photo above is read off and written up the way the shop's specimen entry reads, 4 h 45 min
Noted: 8 h 52 min
